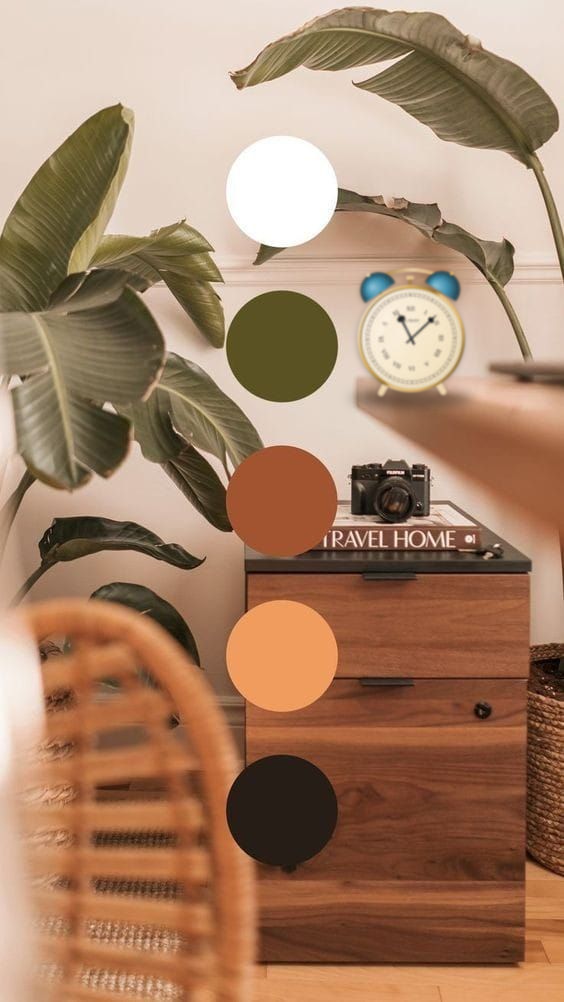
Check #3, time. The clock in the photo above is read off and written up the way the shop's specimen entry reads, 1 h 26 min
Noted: 11 h 08 min
